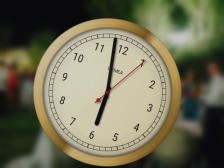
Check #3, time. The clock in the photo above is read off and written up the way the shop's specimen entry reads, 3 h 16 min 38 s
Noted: 5 h 58 min 05 s
